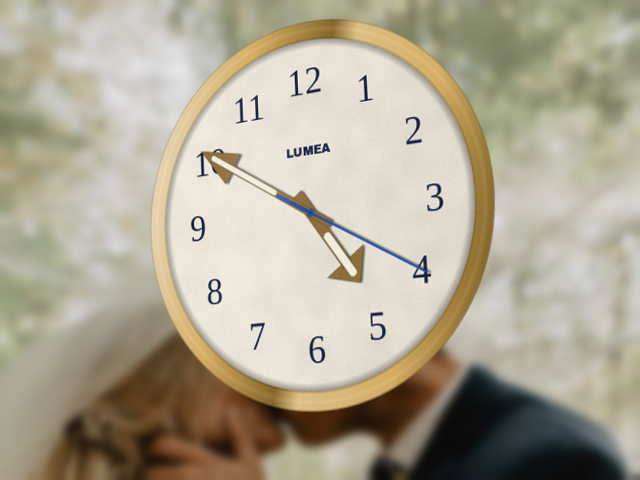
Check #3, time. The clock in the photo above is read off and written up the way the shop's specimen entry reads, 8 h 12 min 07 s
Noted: 4 h 50 min 20 s
